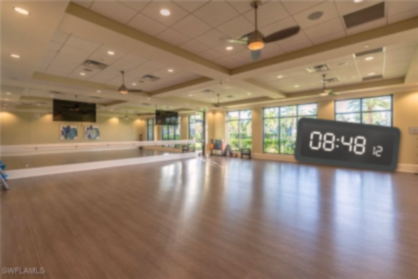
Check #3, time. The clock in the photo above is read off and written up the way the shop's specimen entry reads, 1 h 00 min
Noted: 8 h 48 min
